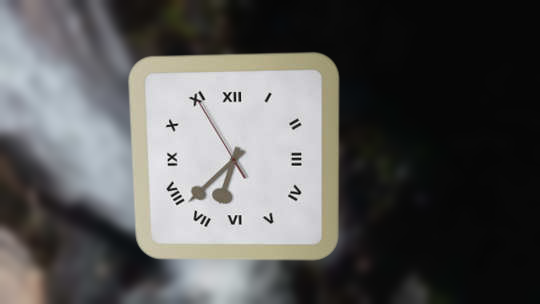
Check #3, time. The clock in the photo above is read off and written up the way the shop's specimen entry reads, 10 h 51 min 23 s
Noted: 6 h 37 min 55 s
